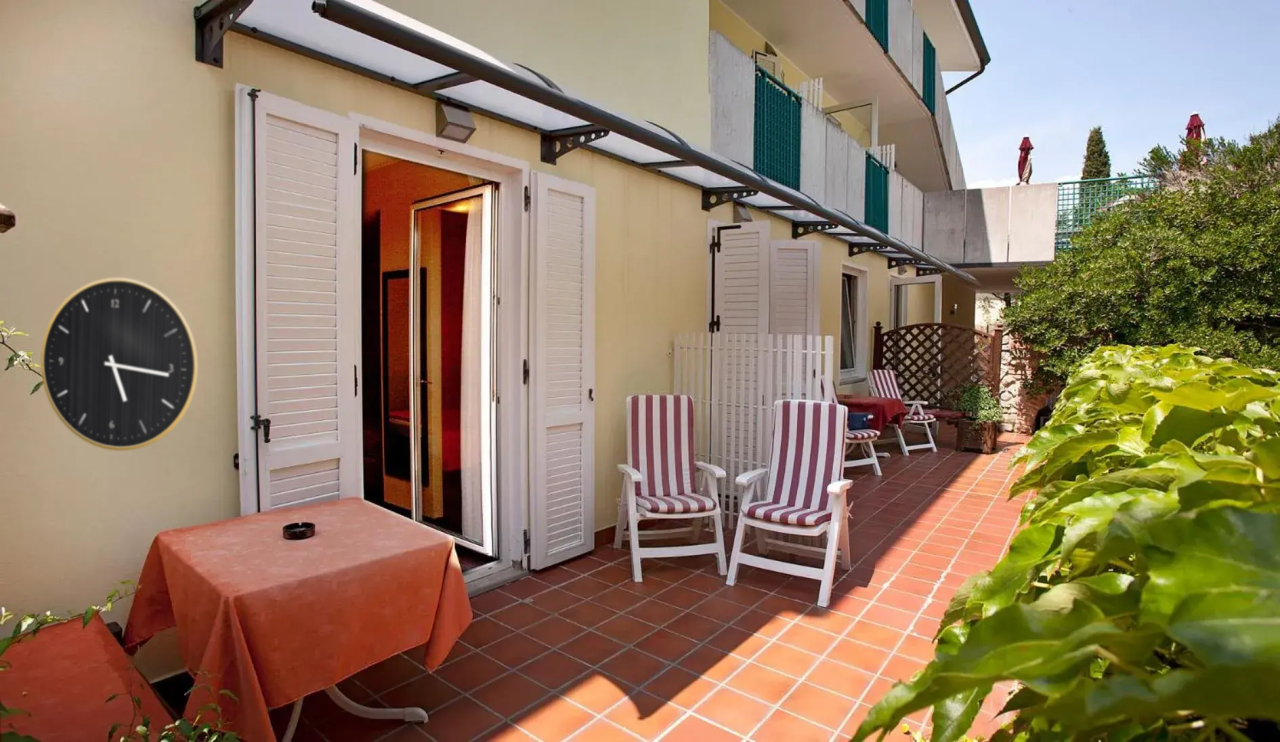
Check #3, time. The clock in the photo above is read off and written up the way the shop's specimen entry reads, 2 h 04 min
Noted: 5 h 16 min
